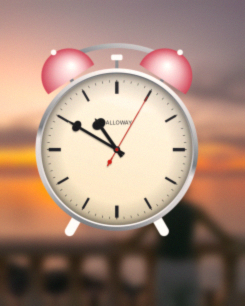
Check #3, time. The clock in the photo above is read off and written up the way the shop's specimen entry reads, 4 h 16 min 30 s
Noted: 10 h 50 min 05 s
